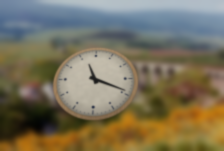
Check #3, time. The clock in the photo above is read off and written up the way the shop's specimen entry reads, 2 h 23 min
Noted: 11 h 19 min
